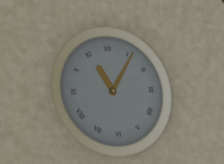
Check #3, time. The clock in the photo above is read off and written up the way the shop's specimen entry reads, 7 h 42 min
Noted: 11 h 06 min
